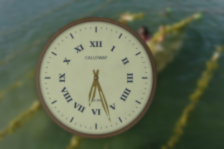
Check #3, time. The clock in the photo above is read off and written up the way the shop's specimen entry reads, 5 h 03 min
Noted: 6 h 27 min
